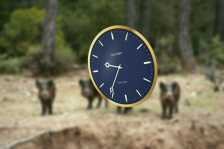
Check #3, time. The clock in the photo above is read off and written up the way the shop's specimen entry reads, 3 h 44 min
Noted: 9 h 36 min
